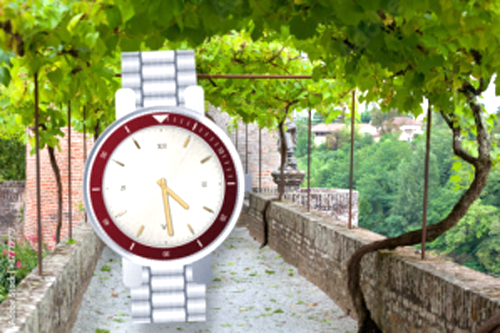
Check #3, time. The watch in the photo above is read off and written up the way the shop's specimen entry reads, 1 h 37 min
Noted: 4 h 29 min
